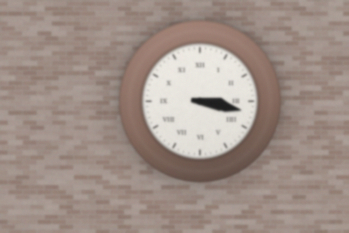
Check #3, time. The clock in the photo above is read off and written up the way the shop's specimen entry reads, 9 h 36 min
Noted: 3 h 17 min
